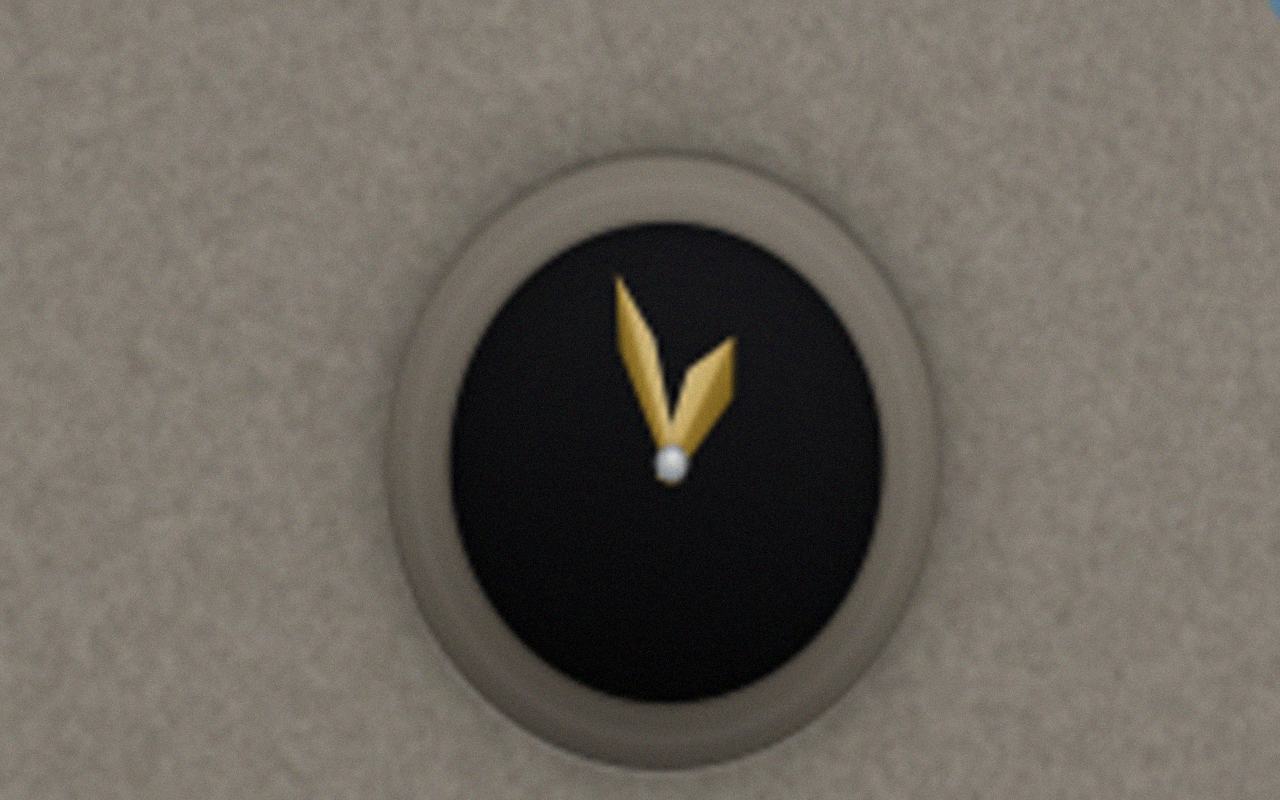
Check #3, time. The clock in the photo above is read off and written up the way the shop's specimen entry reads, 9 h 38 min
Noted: 12 h 57 min
